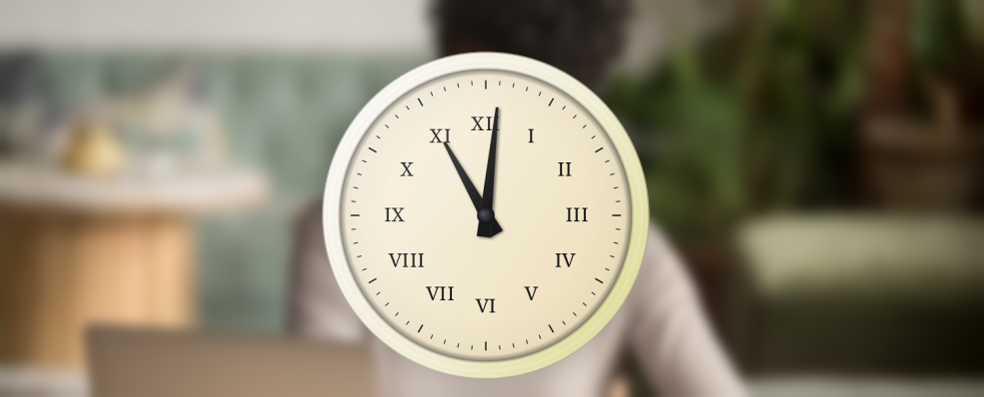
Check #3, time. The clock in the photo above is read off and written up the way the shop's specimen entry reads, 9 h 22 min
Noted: 11 h 01 min
